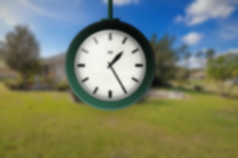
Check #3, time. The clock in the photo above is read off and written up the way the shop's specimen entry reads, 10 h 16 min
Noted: 1 h 25 min
